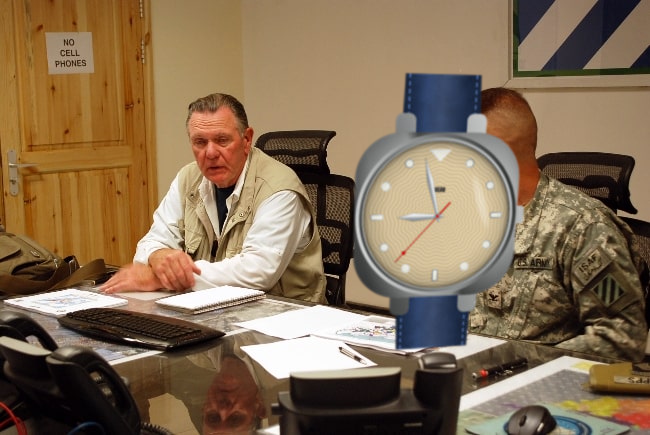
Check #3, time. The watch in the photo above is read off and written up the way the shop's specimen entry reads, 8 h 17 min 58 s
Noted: 8 h 57 min 37 s
